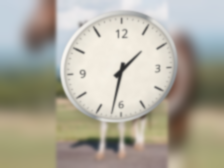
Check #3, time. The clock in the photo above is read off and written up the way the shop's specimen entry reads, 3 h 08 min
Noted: 1 h 32 min
